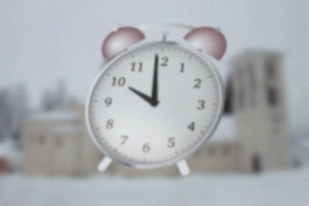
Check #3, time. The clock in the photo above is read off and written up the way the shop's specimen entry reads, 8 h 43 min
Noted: 9 h 59 min
